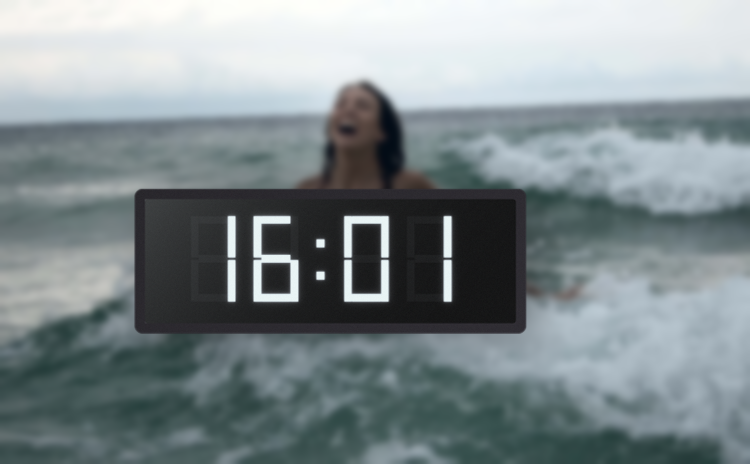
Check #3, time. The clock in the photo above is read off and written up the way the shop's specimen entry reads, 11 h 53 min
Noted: 16 h 01 min
